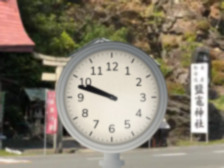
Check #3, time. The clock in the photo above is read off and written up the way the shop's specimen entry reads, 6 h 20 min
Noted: 9 h 48 min
